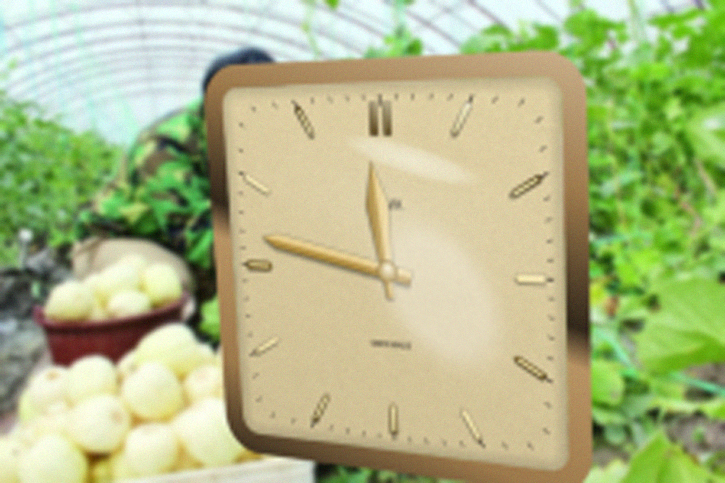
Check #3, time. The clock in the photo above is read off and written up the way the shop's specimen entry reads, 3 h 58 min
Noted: 11 h 47 min
